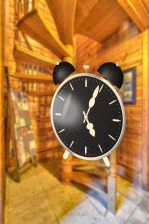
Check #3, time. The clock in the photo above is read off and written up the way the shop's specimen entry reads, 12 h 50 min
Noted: 5 h 04 min
